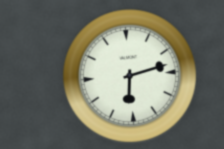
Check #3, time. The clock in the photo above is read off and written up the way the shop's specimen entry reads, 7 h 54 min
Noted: 6 h 13 min
